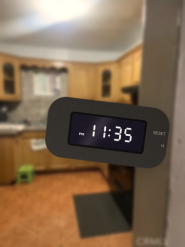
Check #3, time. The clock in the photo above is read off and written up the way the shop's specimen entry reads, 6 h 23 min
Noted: 11 h 35 min
